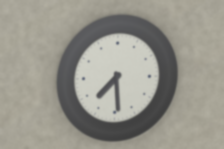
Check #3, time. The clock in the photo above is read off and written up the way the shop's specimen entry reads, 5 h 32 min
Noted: 7 h 29 min
